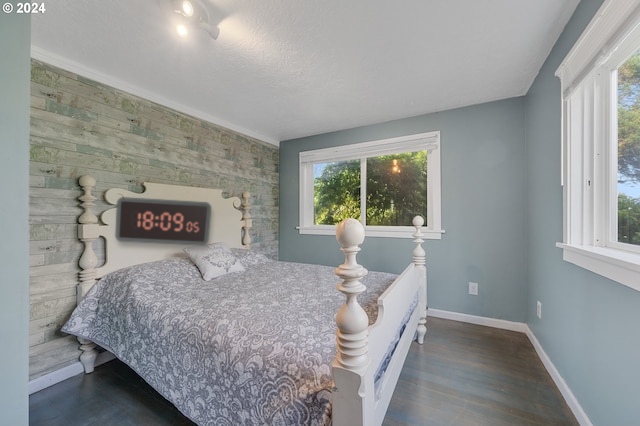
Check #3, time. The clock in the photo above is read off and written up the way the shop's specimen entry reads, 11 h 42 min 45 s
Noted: 18 h 09 min 05 s
